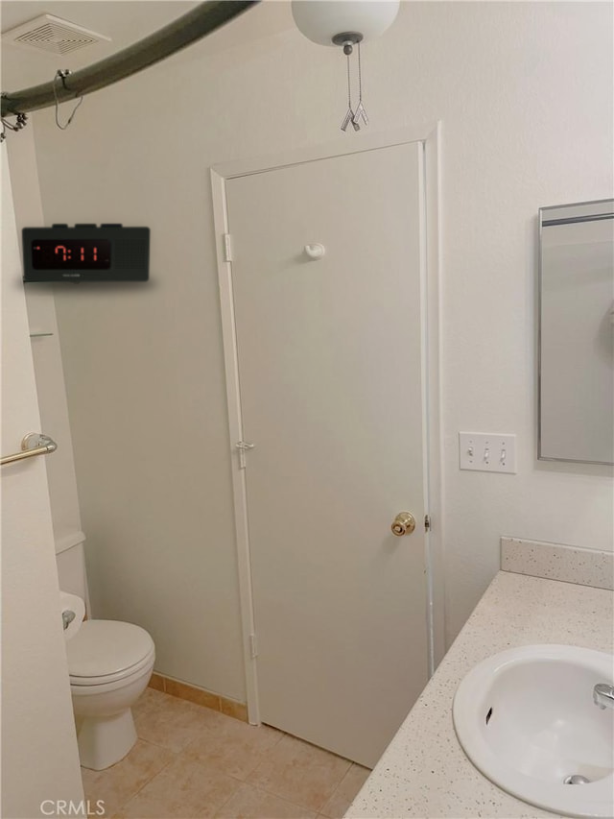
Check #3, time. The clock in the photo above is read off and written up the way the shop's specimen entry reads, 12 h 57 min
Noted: 7 h 11 min
